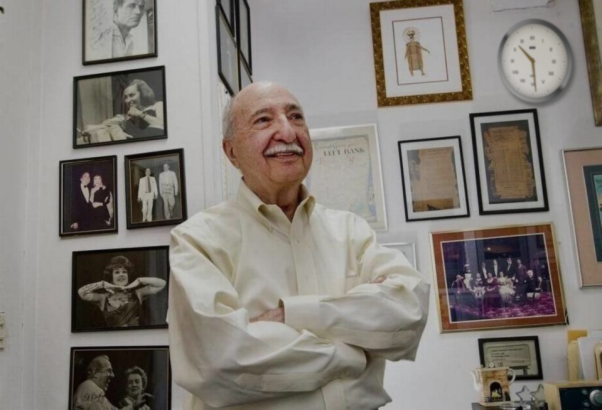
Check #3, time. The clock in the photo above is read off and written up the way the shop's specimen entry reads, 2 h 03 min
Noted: 10 h 29 min
